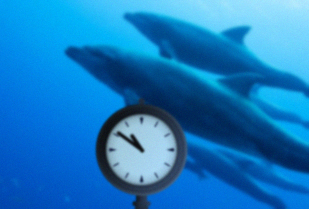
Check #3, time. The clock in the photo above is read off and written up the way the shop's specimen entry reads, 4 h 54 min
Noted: 10 h 51 min
